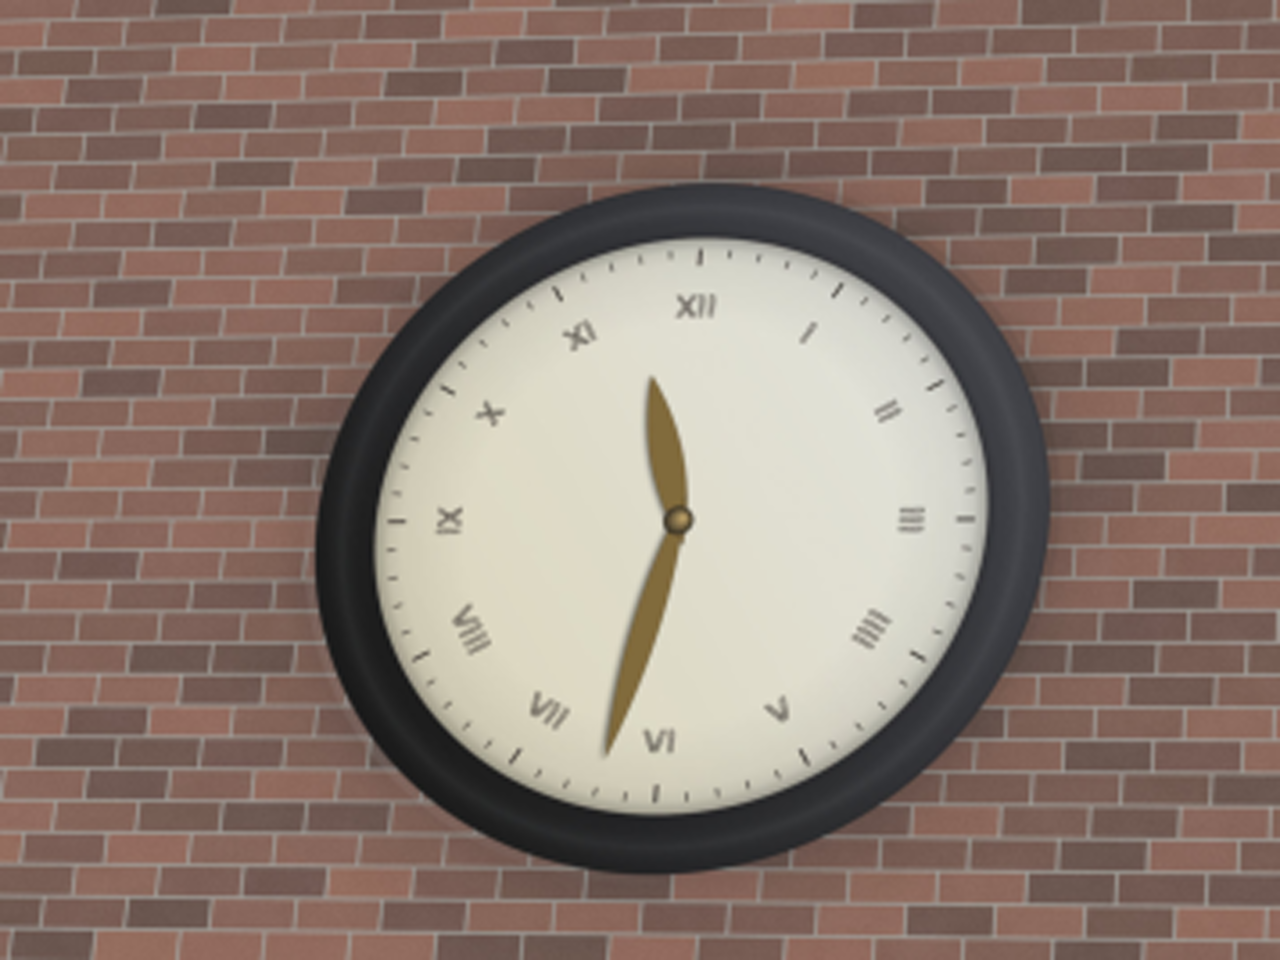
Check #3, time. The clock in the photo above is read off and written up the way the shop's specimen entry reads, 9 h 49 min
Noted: 11 h 32 min
